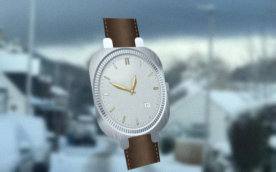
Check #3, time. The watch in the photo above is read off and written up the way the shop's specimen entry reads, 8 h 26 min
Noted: 12 h 49 min
